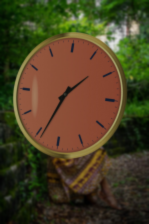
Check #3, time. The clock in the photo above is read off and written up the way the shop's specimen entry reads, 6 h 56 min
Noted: 1 h 34 min
